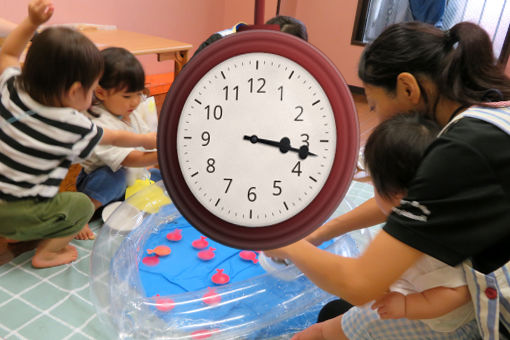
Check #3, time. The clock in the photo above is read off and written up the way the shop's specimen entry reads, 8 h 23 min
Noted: 3 h 17 min
